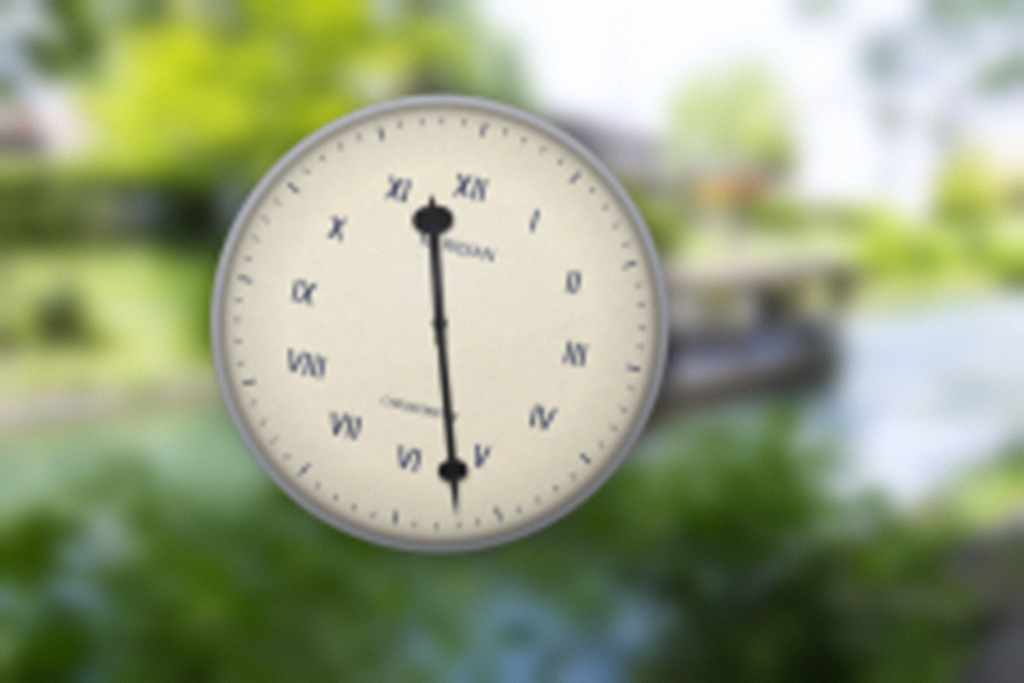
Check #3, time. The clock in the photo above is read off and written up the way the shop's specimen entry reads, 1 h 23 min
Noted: 11 h 27 min
